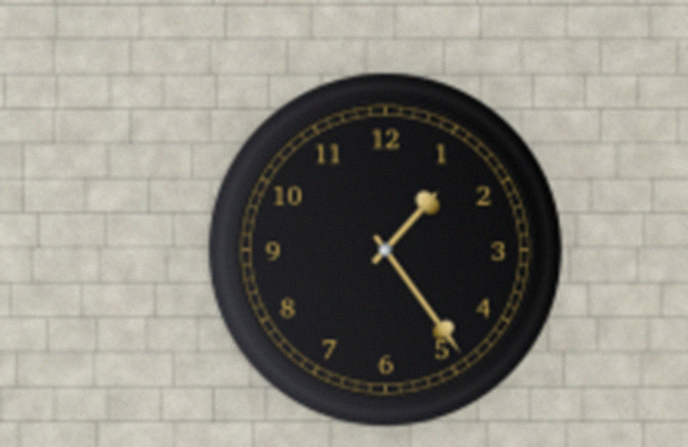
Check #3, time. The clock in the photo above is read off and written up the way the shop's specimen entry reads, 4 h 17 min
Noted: 1 h 24 min
